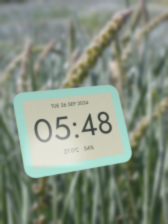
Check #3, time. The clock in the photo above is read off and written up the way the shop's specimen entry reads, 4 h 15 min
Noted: 5 h 48 min
